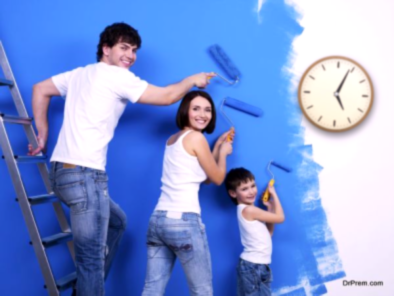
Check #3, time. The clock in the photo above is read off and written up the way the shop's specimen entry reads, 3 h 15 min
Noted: 5 h 04 min
